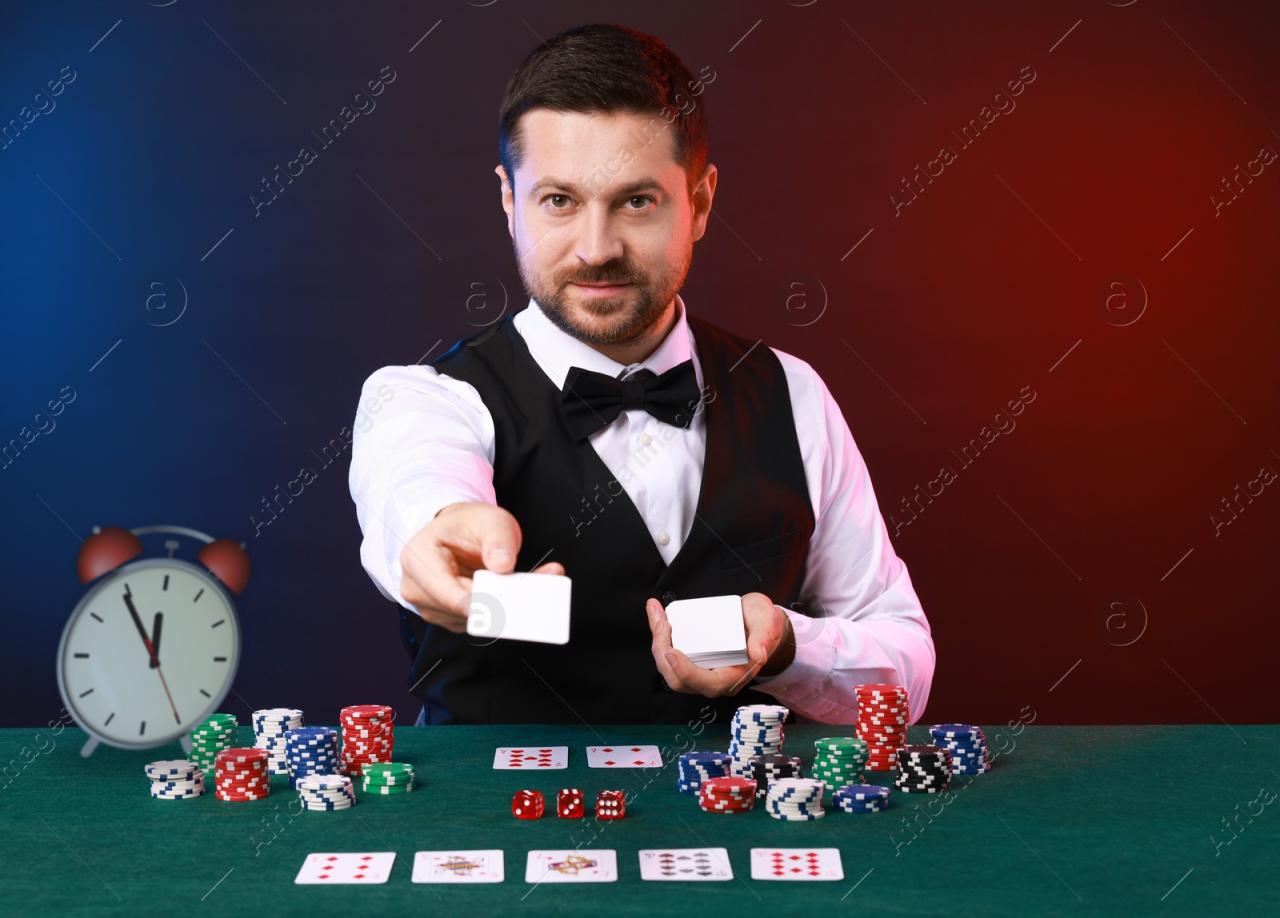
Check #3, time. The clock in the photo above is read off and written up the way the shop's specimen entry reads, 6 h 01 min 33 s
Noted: 11 h 54 min 25 s
